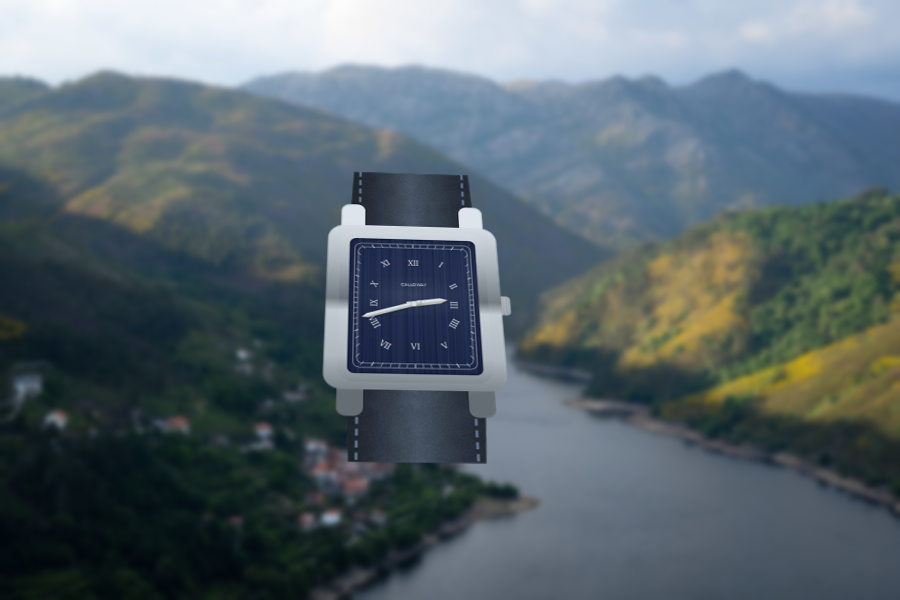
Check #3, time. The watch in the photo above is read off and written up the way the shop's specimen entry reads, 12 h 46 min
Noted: 2 h 42 min
